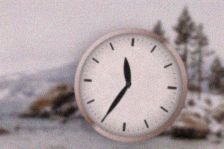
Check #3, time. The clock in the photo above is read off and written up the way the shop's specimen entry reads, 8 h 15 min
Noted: 11 h 35 min
